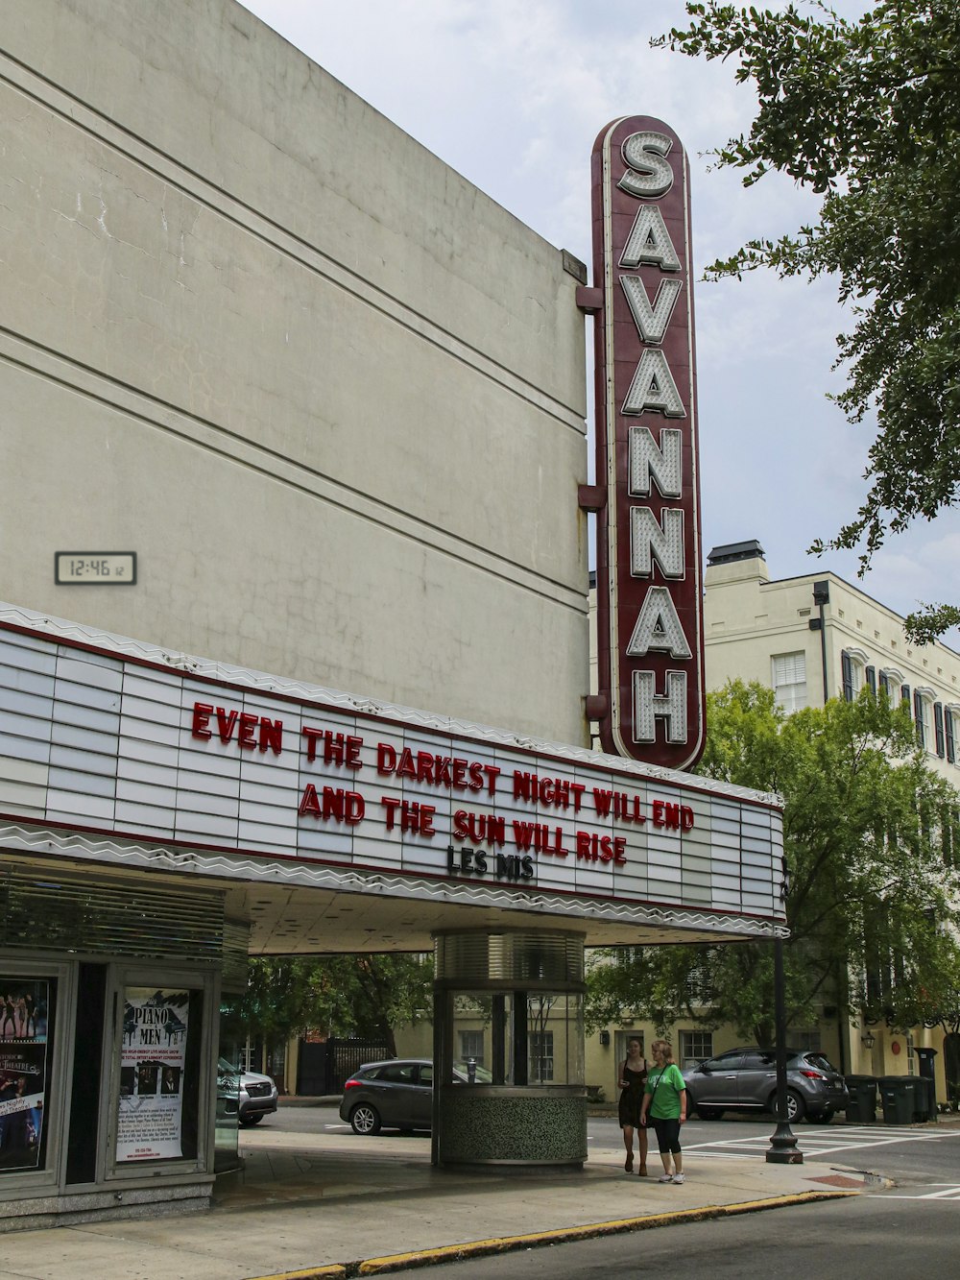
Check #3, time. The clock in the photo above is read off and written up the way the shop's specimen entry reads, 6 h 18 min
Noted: 12 h 46 min
